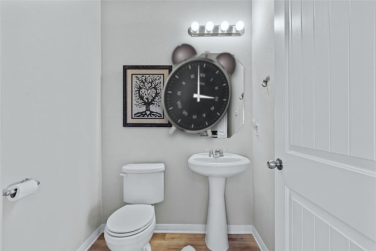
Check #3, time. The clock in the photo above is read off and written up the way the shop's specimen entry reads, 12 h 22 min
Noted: 2 h 58 min
